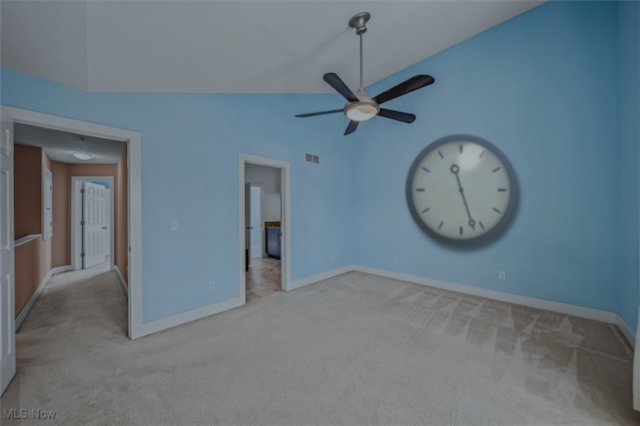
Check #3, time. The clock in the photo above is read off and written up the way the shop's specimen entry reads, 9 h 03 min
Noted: 11 h 27 min
